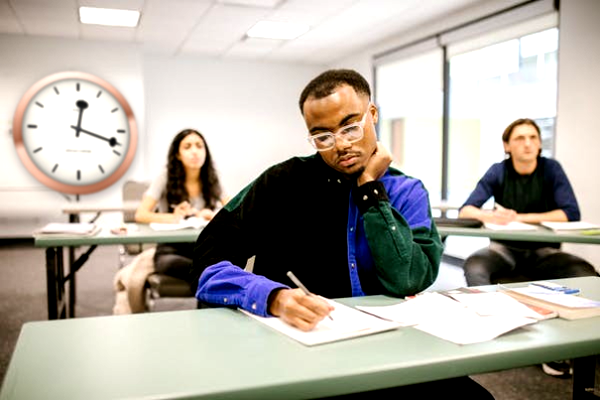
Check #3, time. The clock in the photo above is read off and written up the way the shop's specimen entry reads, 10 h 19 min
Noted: 12 h 18 min
